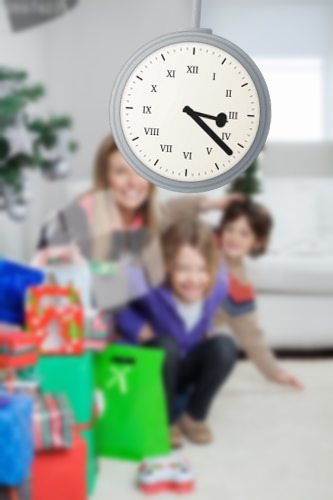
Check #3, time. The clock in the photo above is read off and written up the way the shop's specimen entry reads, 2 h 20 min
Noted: 3 h 22 min
